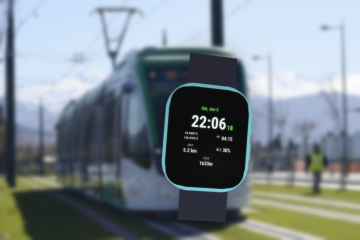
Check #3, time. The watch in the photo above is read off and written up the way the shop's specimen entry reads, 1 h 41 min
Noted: 22 h 06 min
